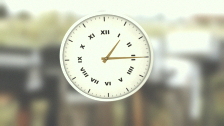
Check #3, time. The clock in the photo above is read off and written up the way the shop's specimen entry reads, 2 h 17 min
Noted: 1 h 15 min
